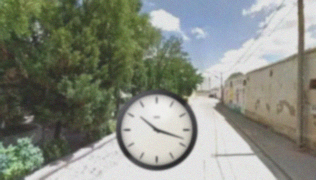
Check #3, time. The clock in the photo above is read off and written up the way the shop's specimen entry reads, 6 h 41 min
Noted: 10 h 18 min
